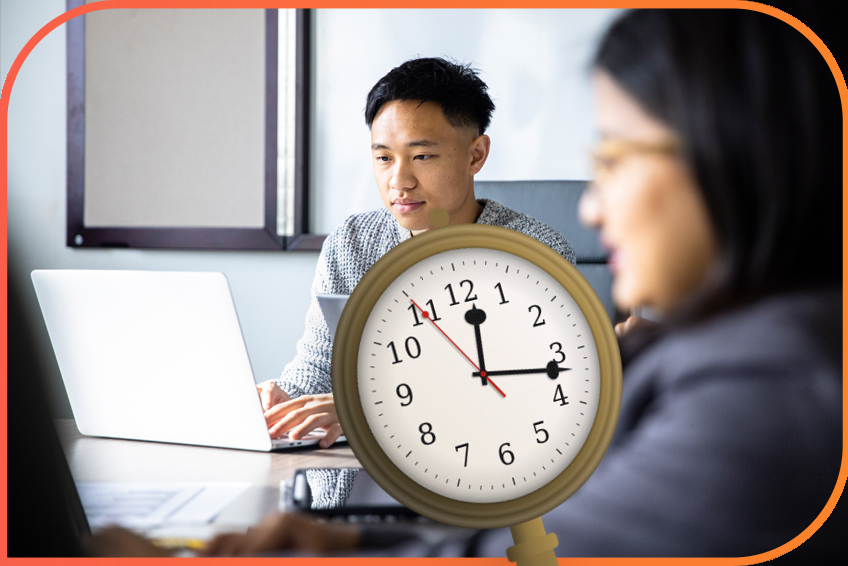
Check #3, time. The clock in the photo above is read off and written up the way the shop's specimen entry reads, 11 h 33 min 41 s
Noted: 12 h 16 min 55 s
